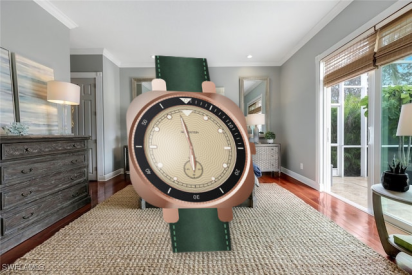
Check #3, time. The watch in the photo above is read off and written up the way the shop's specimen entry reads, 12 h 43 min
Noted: 5 h 58 min
